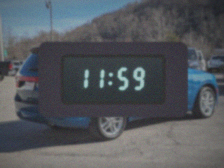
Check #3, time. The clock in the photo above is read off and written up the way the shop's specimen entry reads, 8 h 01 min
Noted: 11 h 59 min
